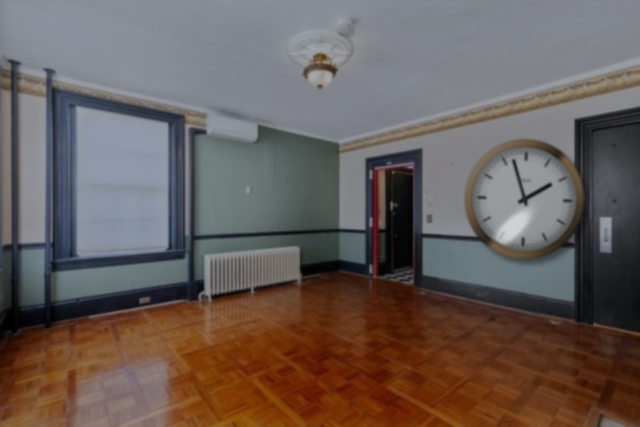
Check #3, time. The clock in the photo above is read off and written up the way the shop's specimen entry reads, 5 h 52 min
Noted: 1 h 57 min
